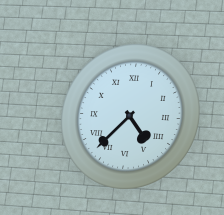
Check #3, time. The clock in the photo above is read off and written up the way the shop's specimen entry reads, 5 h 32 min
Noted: 4 h 37 min
